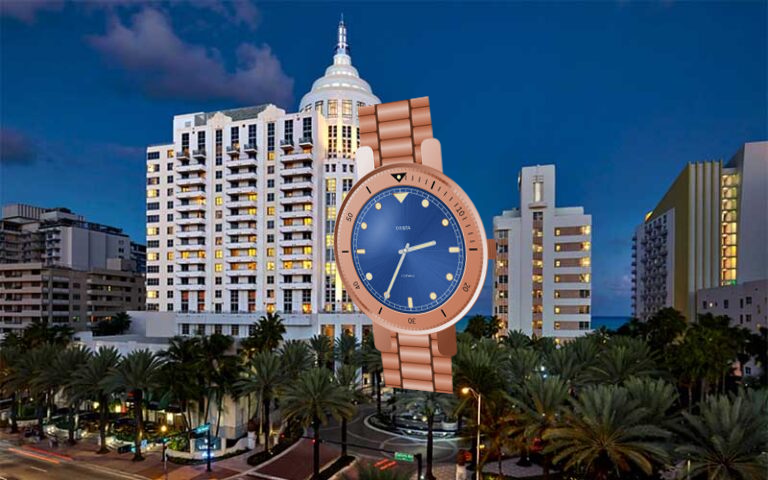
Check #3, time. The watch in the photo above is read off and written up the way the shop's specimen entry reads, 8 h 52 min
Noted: 2 h 35 min
